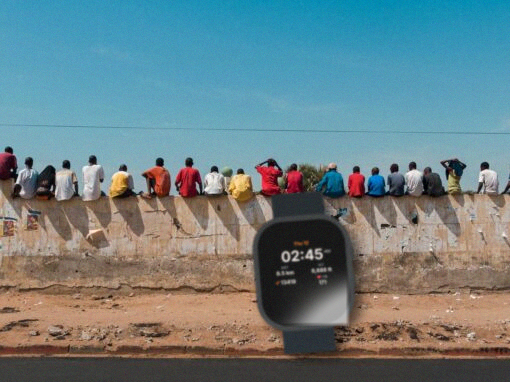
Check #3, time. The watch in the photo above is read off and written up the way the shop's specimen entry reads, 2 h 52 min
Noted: 2 h 45 min
